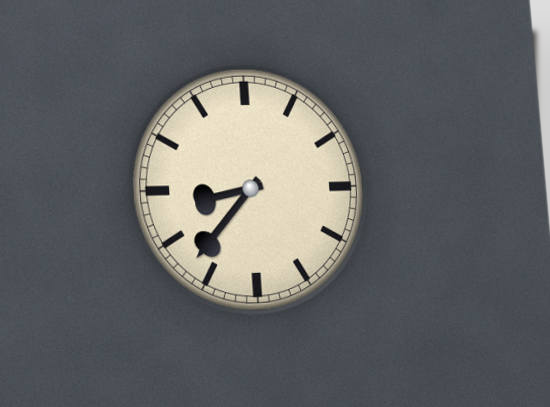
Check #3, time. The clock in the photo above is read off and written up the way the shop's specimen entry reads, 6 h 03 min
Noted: 8 h 37 min
